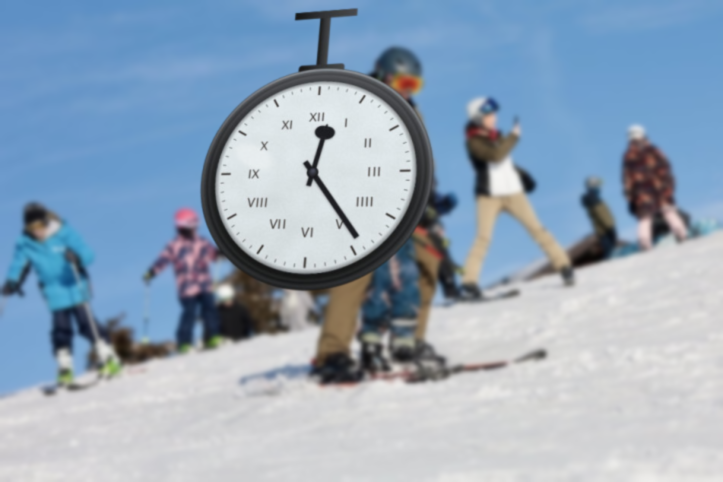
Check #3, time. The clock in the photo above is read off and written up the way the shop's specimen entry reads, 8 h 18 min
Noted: 12 h 24 min
